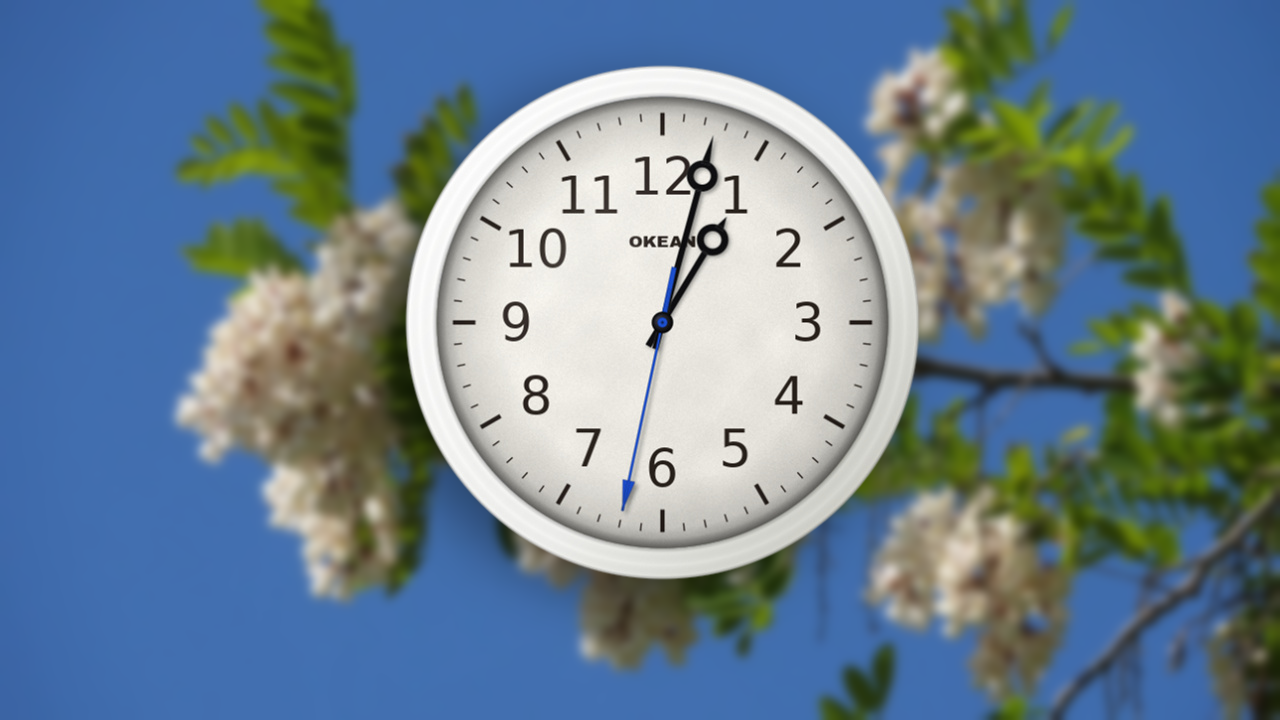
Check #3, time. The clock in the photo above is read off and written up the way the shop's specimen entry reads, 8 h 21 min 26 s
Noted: 1 h 02 min 32 s
